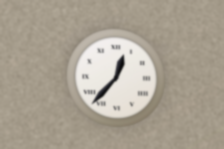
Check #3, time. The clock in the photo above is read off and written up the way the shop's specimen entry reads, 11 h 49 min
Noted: 12 h 37 min
